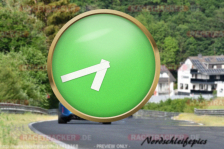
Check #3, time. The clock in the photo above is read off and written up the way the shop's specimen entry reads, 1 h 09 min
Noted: 6 h 42 min
